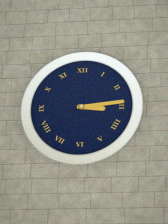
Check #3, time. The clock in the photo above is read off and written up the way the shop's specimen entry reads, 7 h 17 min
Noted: 3 h 14 min
